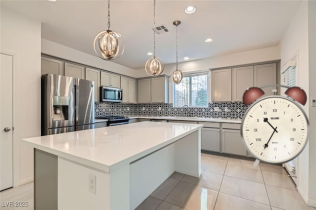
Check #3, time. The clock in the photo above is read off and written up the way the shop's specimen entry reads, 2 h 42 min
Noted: 10 h 35 min
